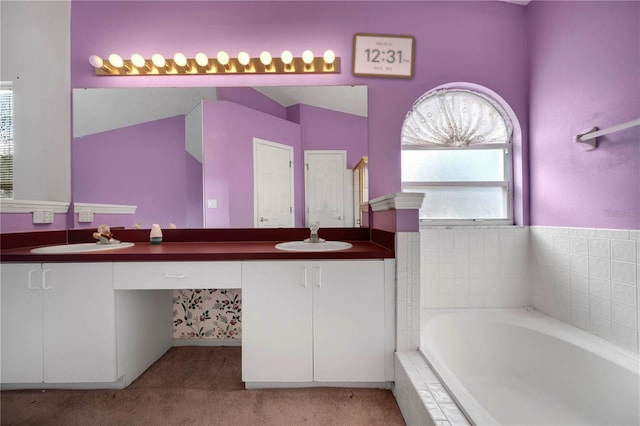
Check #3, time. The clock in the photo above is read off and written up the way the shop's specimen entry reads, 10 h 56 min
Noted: 12 h 31 min
